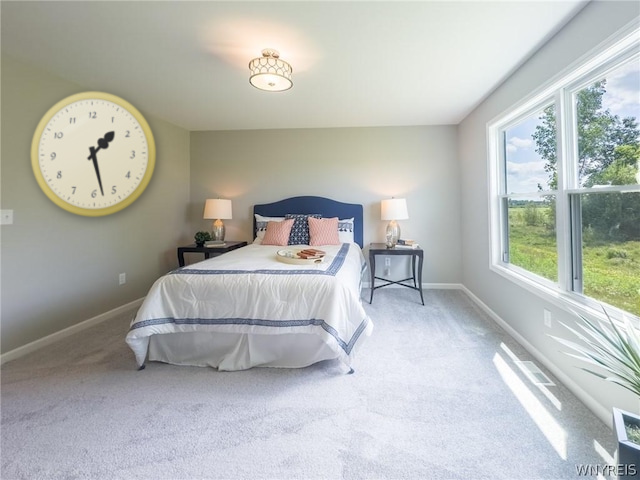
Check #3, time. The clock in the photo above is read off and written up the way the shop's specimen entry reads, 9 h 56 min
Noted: 1 h 28 min
